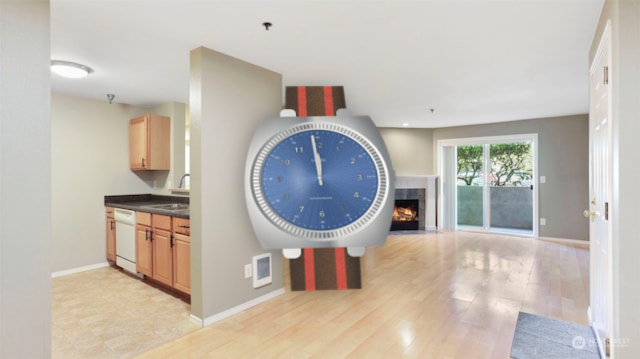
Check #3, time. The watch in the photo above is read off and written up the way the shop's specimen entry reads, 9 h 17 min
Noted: 11 h 59 min
